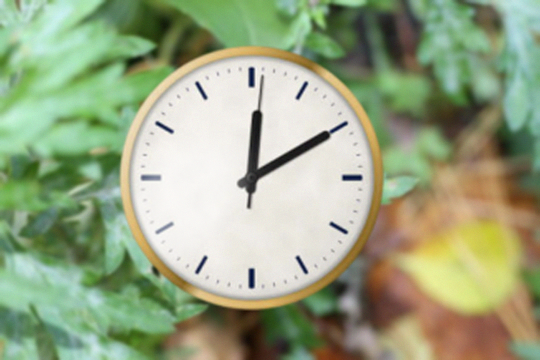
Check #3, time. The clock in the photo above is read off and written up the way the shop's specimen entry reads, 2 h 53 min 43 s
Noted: 12 h 10 min 01 s
